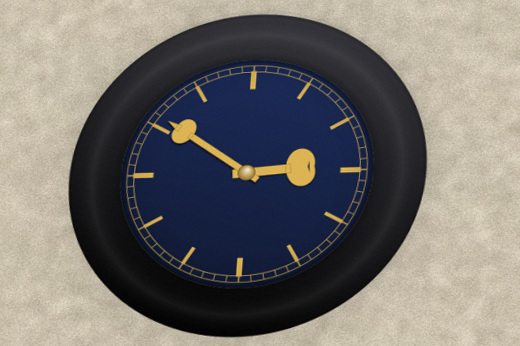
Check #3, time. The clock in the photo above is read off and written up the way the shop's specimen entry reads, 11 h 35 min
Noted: 2 h 51 min
